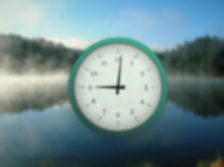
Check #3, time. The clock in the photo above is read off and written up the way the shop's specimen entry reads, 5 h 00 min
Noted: 9 h 01 min
